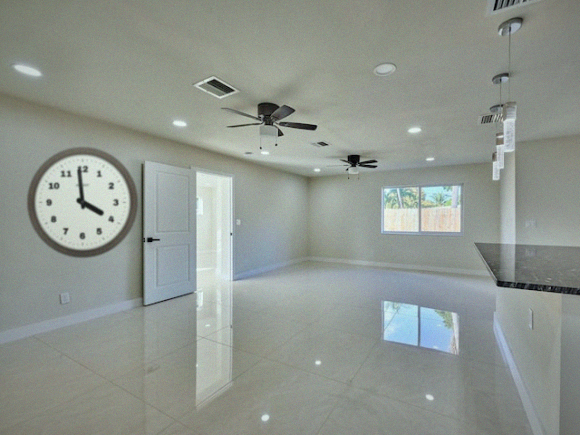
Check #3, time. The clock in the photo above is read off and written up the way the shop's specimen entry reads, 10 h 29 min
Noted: 3 h 59 min
